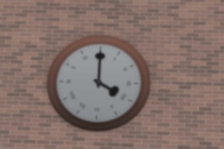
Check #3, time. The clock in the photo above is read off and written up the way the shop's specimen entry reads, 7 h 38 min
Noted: 4 h 00 min
